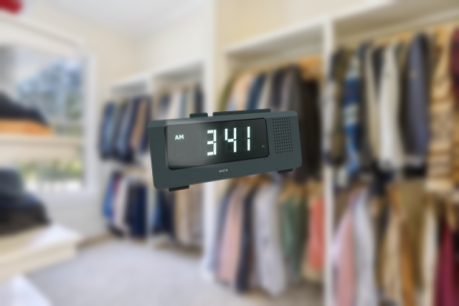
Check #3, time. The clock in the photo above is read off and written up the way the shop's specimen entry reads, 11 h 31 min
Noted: 3 h 41 min
